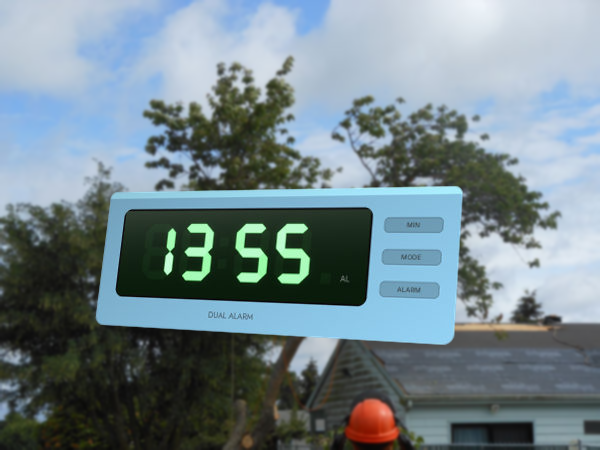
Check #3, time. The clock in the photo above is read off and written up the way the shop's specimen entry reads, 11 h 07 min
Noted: 13 h 55 min
